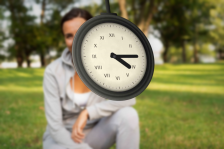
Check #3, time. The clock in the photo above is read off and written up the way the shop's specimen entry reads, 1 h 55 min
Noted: 4 h 15 min
